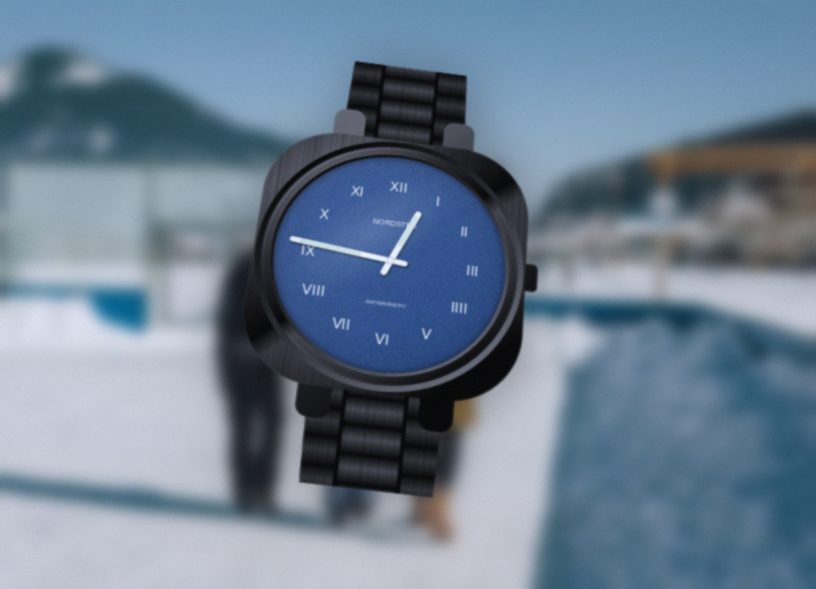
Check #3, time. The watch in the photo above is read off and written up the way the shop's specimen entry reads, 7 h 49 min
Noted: 12 h 46 min
